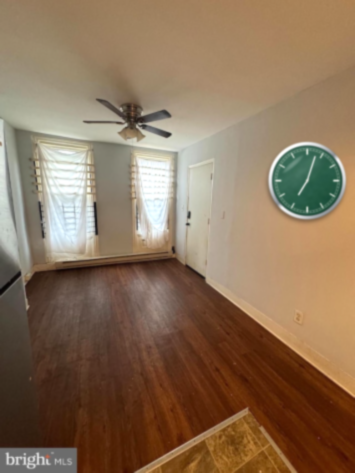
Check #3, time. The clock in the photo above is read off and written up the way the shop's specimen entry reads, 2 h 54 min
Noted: 7 h 03 min
